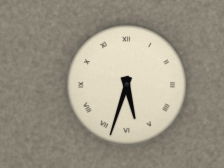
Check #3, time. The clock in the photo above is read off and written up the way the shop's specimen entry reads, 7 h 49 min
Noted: 5 h 33 min
